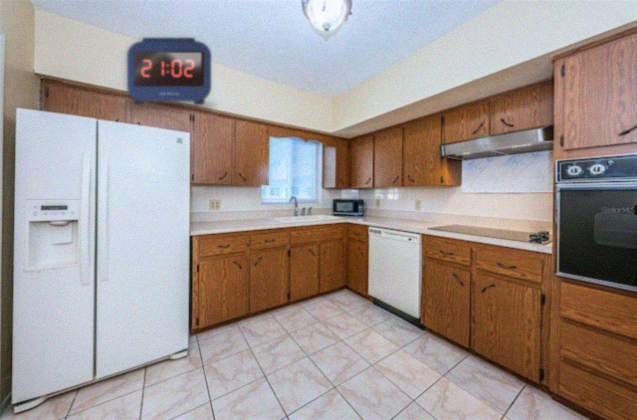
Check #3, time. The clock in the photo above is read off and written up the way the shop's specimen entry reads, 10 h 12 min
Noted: 21 h 02 min
